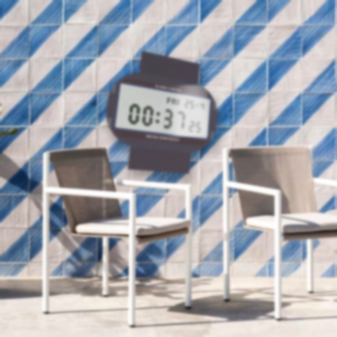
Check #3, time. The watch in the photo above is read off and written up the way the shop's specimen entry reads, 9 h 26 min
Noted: 0 h 37 min
